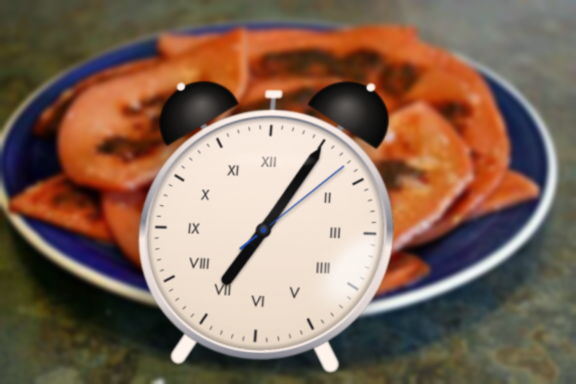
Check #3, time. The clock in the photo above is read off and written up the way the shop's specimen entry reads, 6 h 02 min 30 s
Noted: 7 h 05 min 08 s
